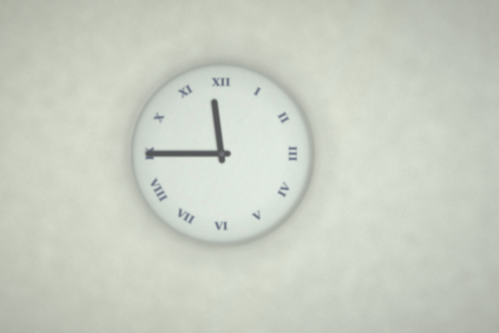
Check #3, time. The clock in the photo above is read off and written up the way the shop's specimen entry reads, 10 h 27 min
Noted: 11 h 45 min
